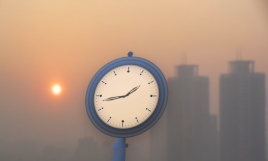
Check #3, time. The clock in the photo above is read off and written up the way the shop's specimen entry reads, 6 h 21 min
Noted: 1 h 43 min
